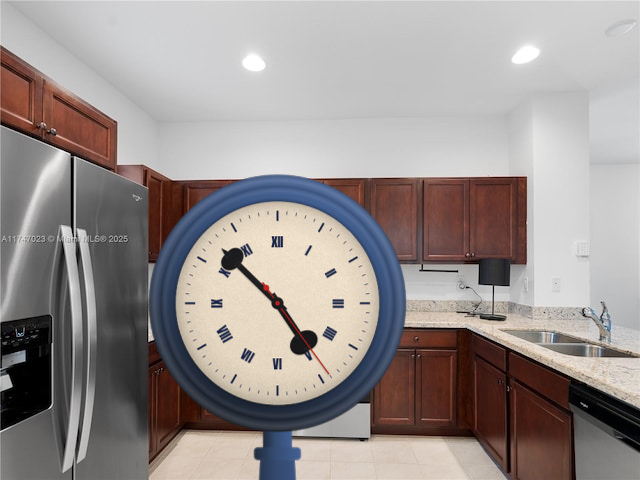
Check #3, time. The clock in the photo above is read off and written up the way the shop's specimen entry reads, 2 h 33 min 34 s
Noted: 4 h 52 min 24 s
